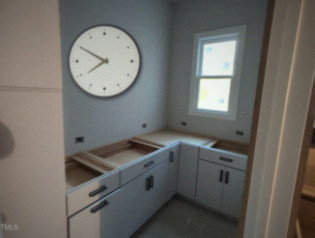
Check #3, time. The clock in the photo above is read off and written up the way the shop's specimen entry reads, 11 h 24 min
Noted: 7 h 50 min
